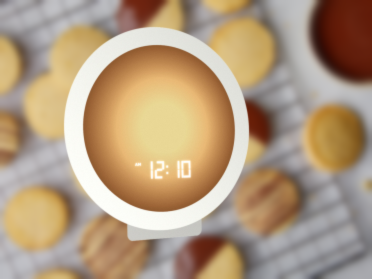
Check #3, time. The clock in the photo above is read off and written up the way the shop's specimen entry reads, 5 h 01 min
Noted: 12 h 10 min
